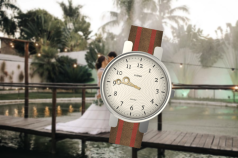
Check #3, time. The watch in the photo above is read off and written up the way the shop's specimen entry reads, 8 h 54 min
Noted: 9 h 46 min
